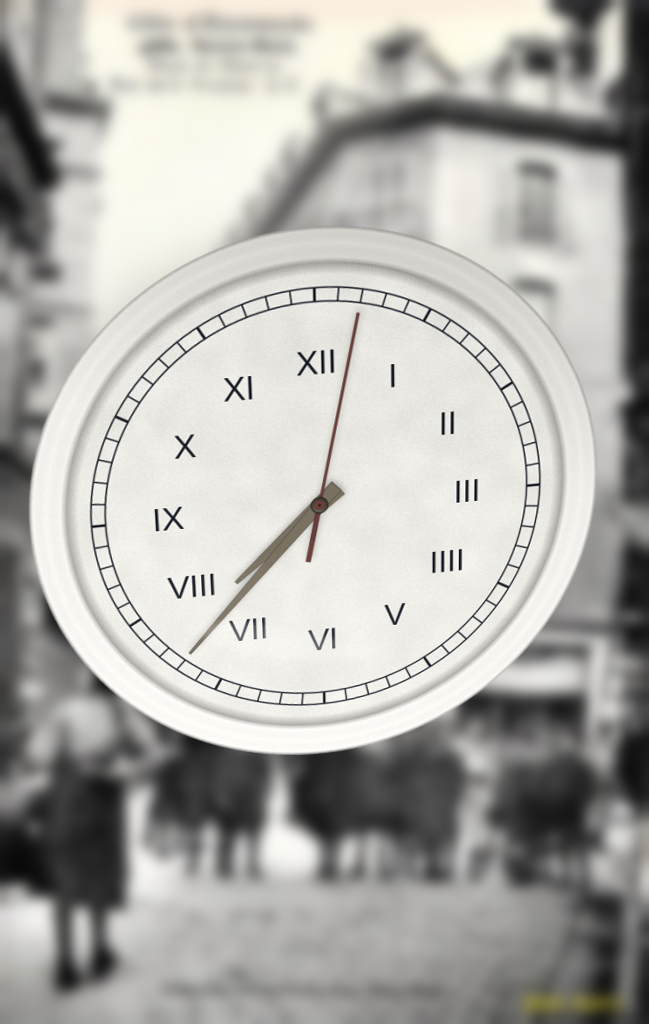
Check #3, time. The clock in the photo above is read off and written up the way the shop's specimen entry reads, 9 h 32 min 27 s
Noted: 7 h 37 min 02 s
